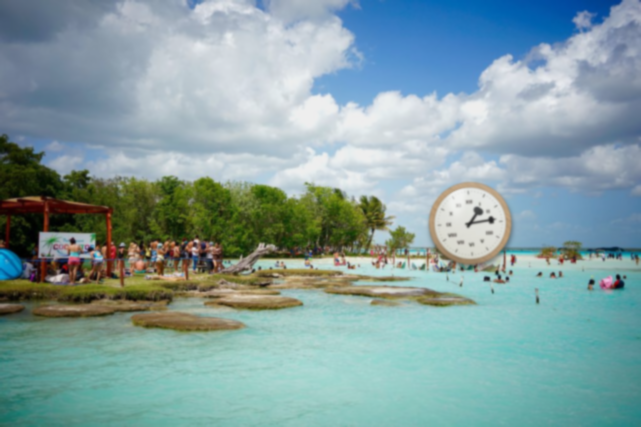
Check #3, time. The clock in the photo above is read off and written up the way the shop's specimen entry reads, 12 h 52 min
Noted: 1 h 14 min
